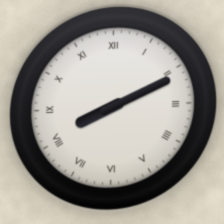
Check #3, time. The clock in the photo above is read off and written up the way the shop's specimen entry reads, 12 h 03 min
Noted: 8 h 11 min
